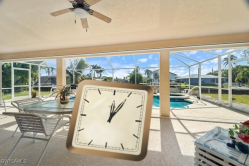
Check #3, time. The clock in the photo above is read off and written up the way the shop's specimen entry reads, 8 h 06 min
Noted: 12 h 05 min
